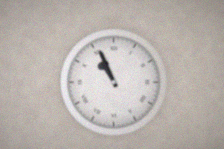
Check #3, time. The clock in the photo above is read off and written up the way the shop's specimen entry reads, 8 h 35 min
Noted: 10 h 56 min
